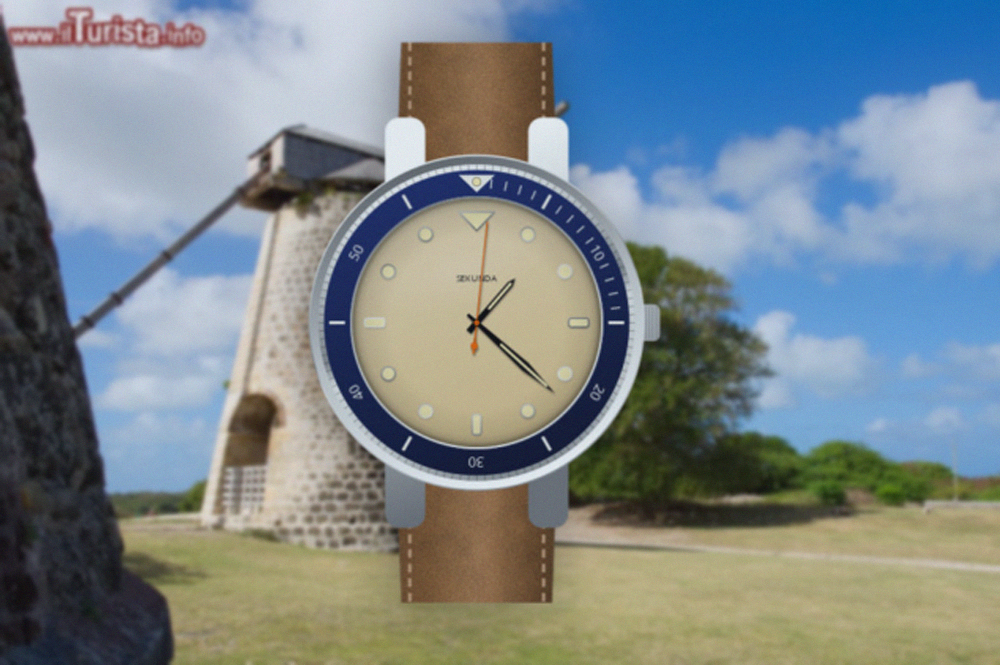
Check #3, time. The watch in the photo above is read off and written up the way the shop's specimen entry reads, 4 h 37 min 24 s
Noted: 1 h 22 min 01 s
